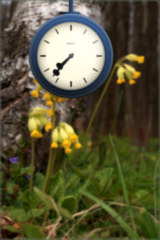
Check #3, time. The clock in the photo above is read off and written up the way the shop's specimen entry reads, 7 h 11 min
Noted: 7 h 37 min
